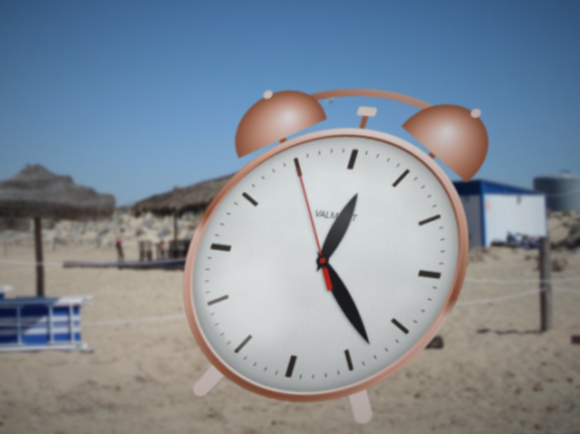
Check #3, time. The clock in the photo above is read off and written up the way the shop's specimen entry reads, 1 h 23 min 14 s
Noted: 12 h 22 min 55 s
